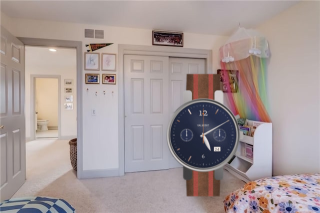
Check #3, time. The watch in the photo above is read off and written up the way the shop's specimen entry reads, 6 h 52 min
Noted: 5 h 10 min
